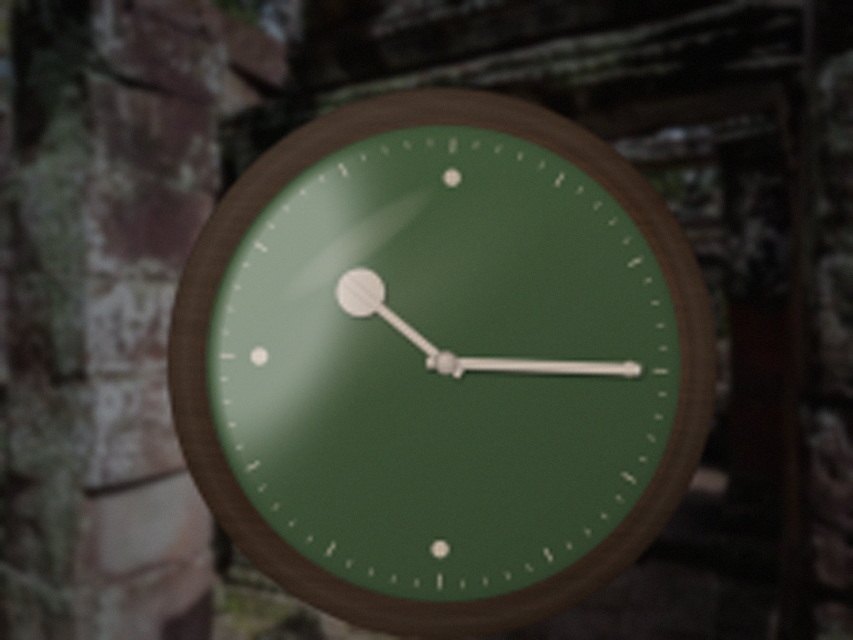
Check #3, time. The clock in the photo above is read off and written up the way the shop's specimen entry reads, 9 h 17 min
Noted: 10 h 15 min
